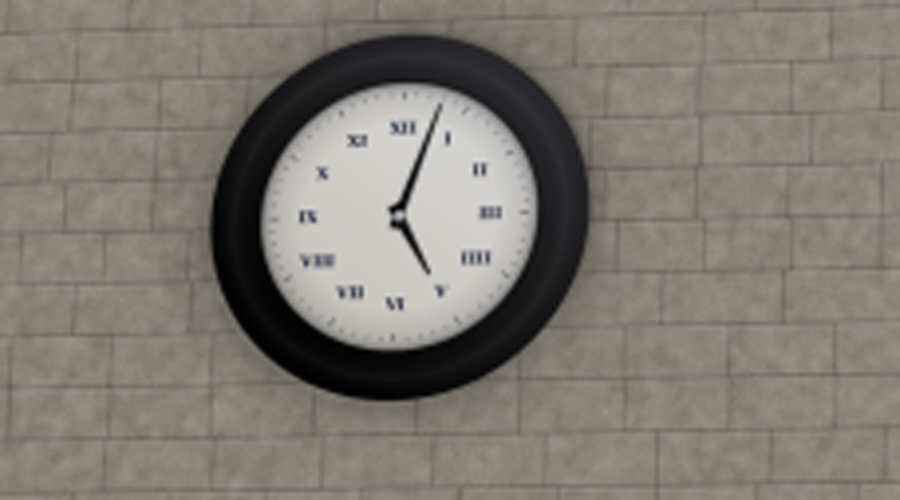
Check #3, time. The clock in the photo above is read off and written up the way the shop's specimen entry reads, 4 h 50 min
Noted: 5 h 03 min
